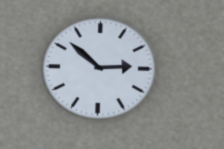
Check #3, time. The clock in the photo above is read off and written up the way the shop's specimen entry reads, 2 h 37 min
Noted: 2 h 52 min
